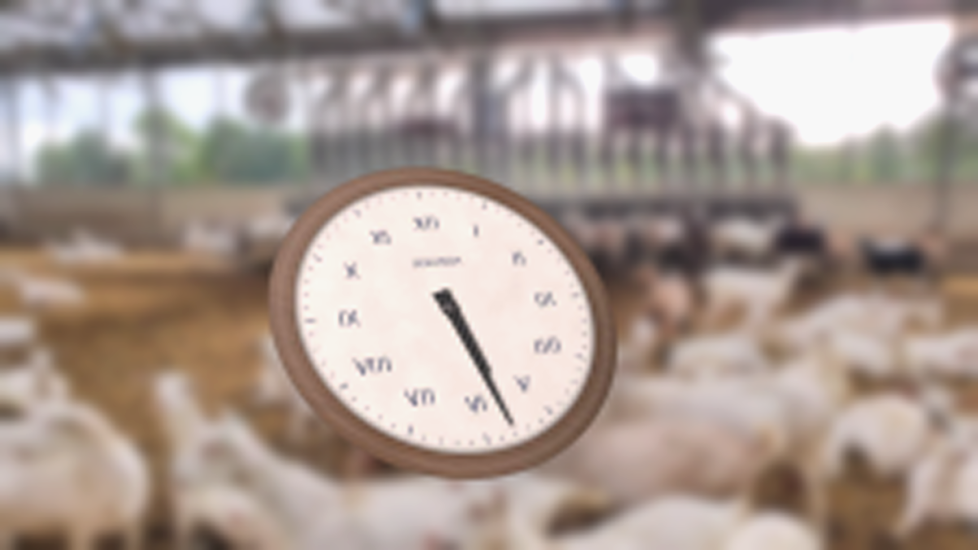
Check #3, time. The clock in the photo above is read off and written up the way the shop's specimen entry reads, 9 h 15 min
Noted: 5 h 28 min
